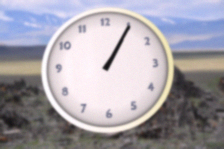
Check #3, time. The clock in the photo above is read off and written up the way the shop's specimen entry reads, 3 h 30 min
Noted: 1 h 05 min
